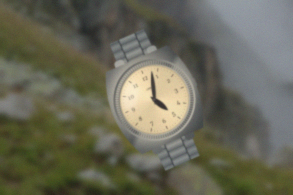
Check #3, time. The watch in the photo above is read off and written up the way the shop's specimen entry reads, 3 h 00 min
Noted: 5 h 03 min
